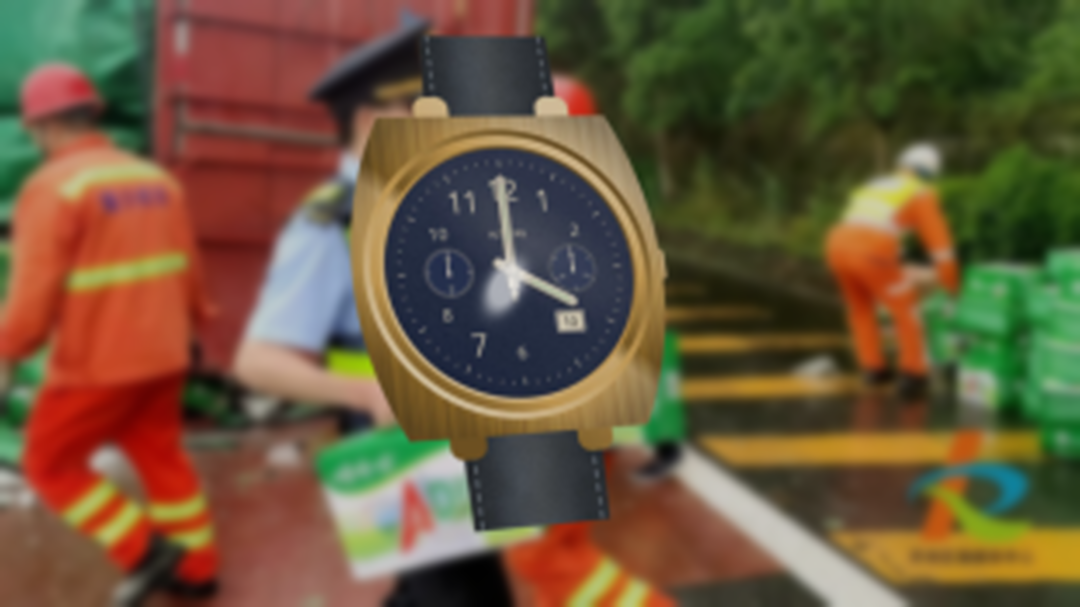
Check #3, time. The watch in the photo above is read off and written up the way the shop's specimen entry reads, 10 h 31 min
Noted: 4 h 00 min
